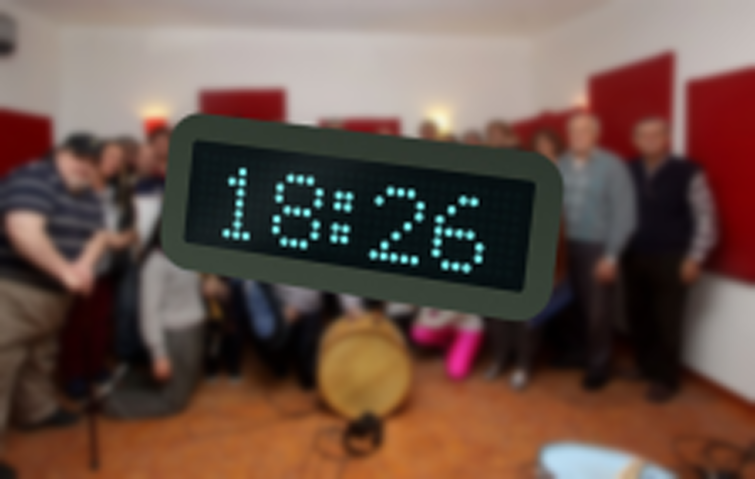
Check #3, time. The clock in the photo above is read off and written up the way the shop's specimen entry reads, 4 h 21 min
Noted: 18 h 26 min
